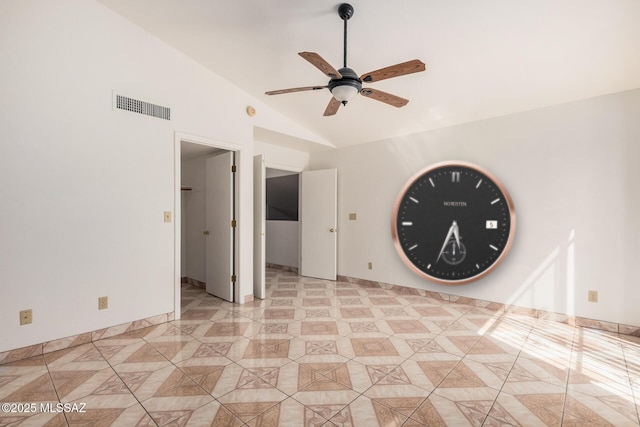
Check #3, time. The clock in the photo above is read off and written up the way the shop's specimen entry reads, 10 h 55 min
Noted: 5 h 34 min
